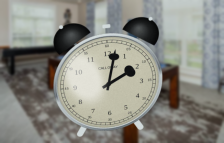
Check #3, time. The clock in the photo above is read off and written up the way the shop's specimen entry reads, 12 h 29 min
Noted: 2 h 02 min
